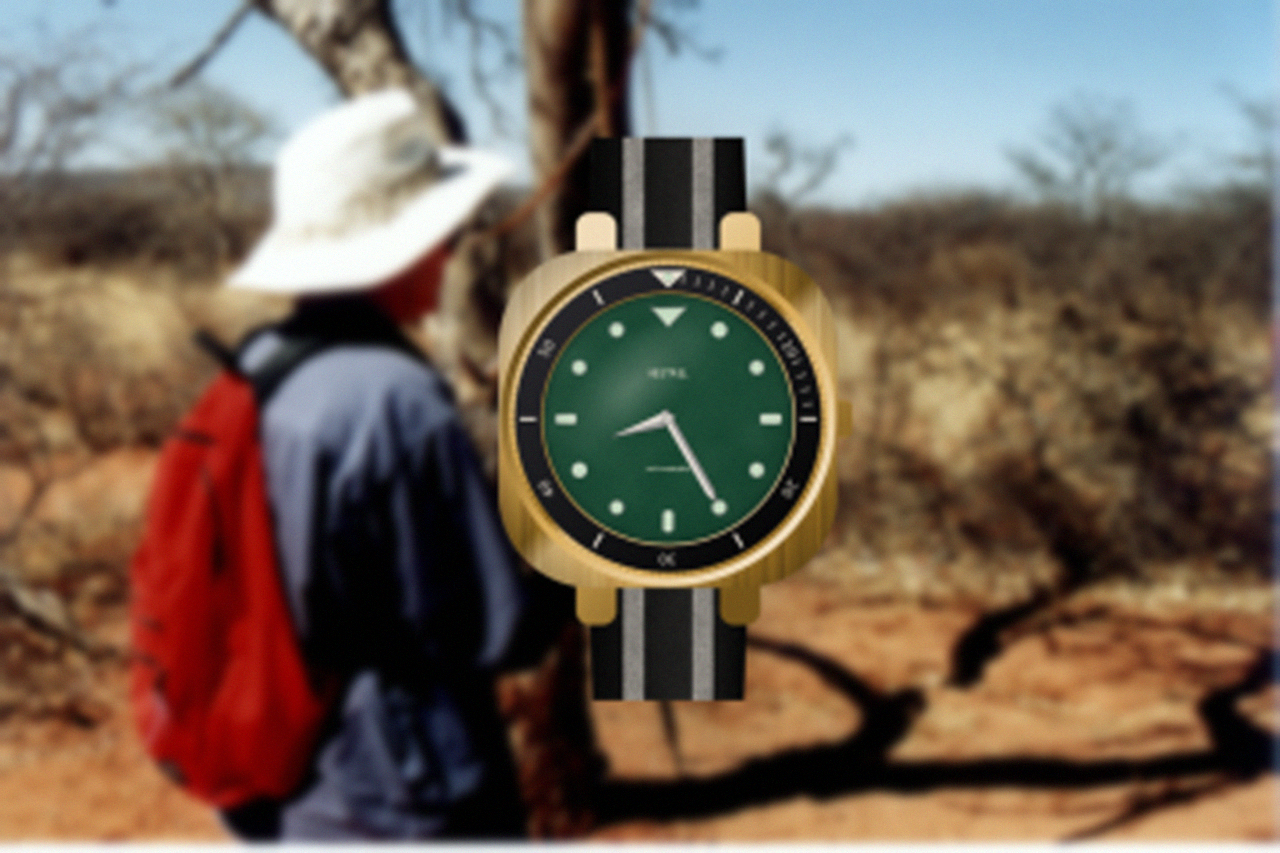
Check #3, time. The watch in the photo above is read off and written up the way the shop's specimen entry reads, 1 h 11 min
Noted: 8 h 25 min
